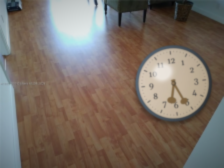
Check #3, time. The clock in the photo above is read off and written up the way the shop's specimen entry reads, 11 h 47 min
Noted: 6 h 26 min
